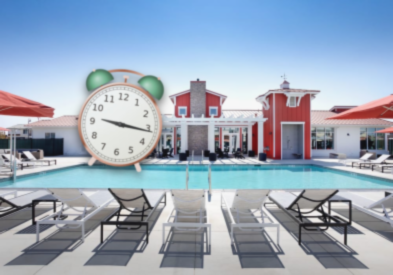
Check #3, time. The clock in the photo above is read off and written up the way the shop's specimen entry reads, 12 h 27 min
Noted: 9 h 16 min
